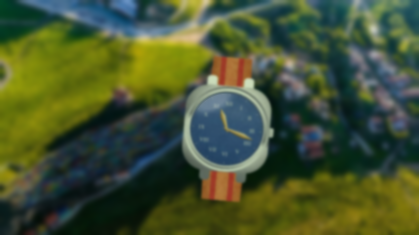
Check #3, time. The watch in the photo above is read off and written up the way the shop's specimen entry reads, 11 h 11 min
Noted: 11 h 18 min
